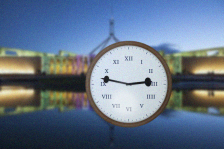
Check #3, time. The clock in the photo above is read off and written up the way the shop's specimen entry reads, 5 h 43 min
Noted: 2 h 47 min
